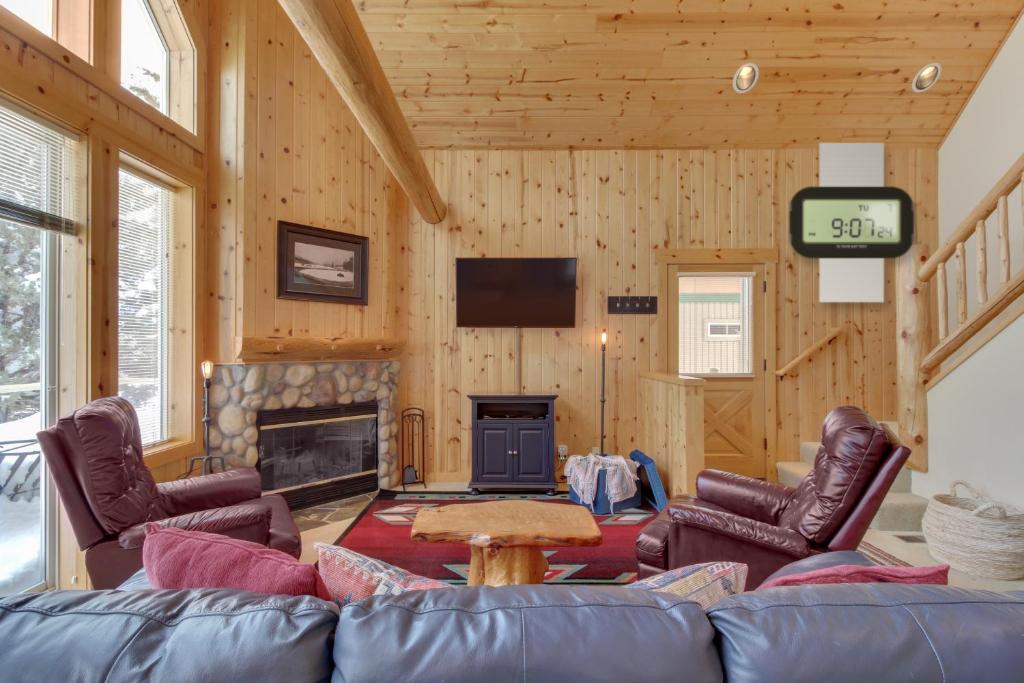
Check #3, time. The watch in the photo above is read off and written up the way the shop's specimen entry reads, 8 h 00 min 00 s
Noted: 9 h 07 min 24 s
